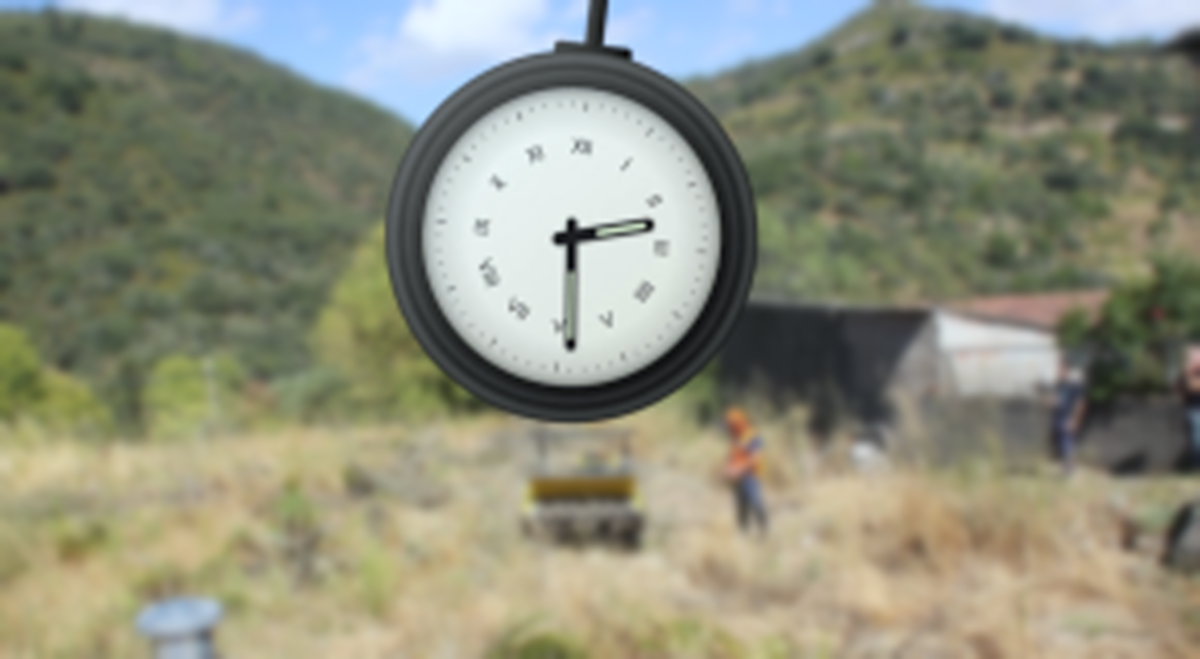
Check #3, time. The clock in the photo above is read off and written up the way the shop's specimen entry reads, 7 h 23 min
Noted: 2 h 29 min
